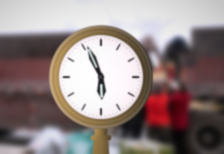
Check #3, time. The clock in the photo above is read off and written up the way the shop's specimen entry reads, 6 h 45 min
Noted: 5 h 56 min
